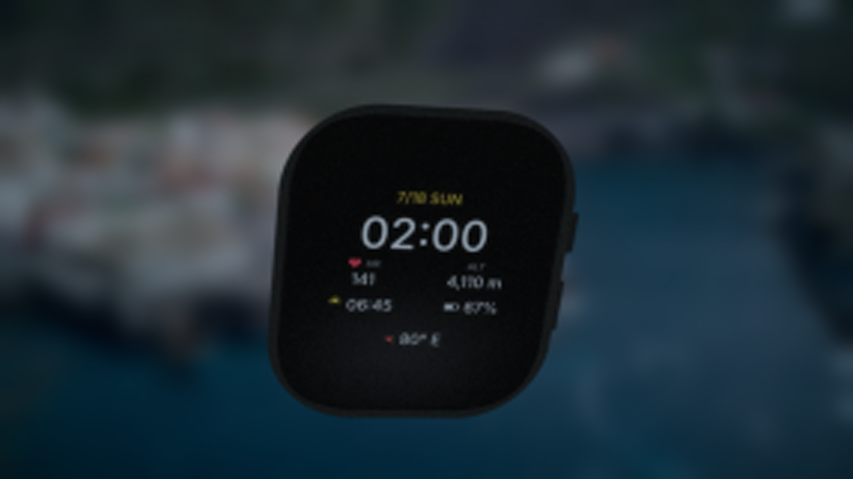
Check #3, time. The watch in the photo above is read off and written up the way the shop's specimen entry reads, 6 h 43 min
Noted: 2 h 00 min
